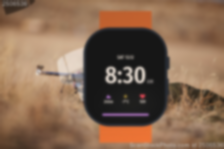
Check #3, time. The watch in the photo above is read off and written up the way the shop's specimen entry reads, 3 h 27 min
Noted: 8 h 30 min
